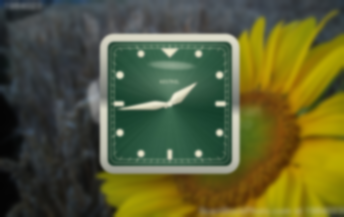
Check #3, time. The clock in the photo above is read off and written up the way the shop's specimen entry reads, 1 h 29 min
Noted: 1 h 44 min
